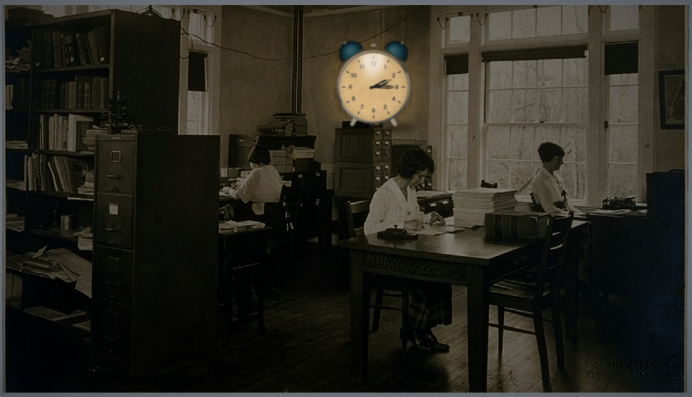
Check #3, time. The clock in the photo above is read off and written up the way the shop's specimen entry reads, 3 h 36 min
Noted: 2 h 15 min
